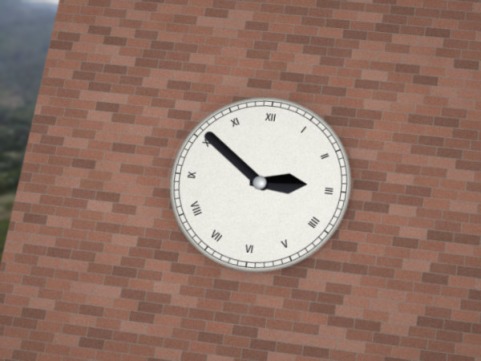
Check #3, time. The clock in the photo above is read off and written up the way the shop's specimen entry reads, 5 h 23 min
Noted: 2 h 51 min
